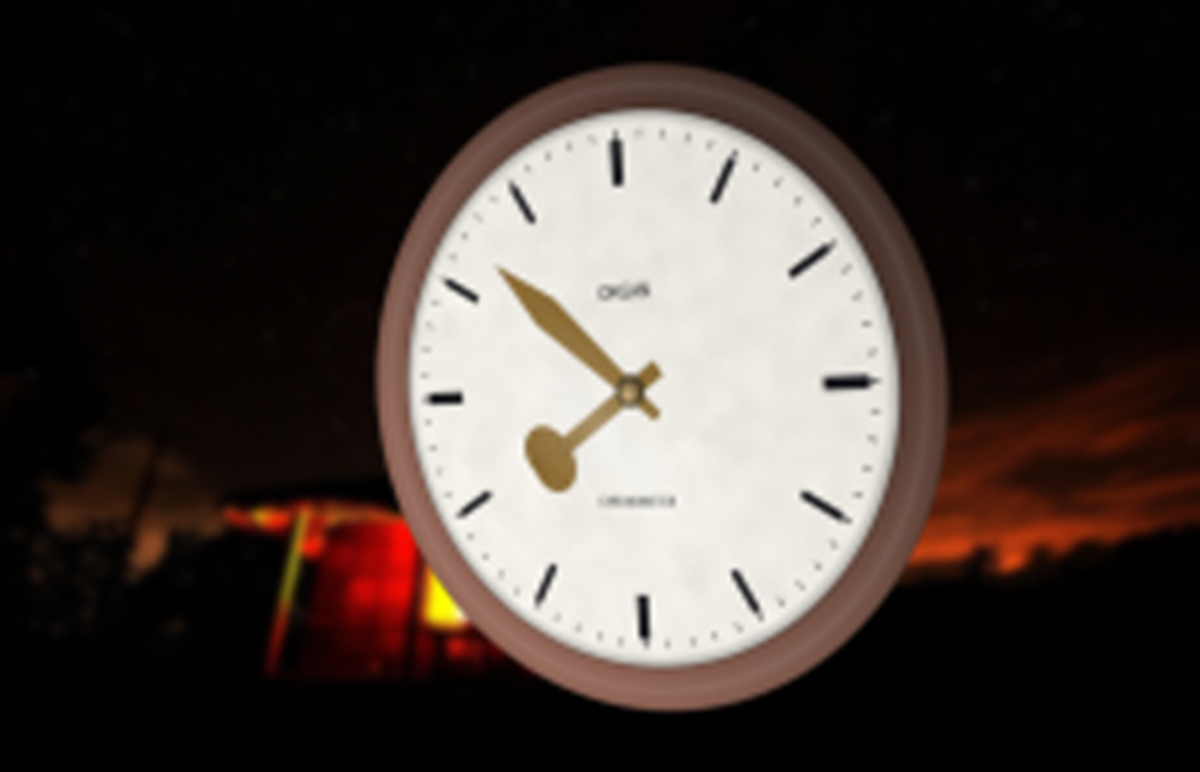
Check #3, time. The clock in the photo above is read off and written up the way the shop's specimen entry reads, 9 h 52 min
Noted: 7 h 52 min
